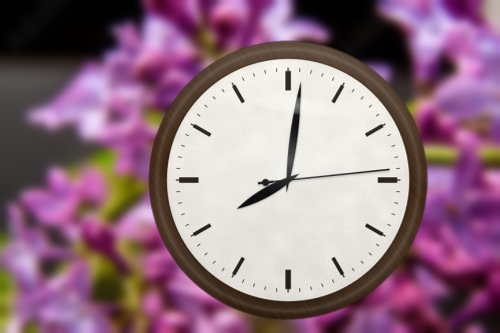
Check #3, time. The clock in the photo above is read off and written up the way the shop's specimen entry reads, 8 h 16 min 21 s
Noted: 8 h 01 min 14 s
